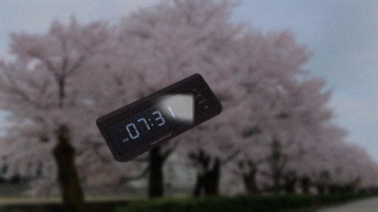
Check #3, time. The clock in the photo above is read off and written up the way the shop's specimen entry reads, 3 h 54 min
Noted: 7 h 31 min
